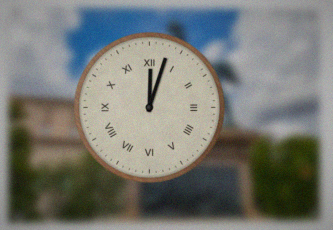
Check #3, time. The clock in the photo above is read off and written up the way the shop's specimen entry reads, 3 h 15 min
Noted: 12 h 03 min
